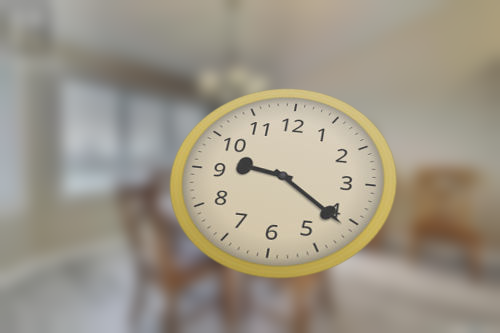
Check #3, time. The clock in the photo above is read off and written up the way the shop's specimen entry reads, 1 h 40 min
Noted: 9 h 21 min
